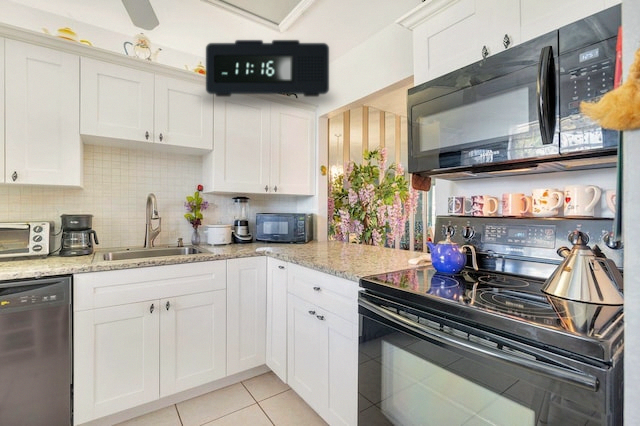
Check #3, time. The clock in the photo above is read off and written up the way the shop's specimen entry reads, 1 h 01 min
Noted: 11 h 16 min
